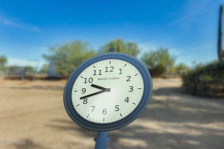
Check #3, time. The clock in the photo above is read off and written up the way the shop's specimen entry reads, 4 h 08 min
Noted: 9 h 42 min
